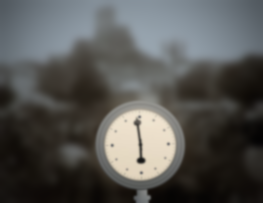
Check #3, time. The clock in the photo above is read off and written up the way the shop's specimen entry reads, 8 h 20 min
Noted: 5 h 59 min
